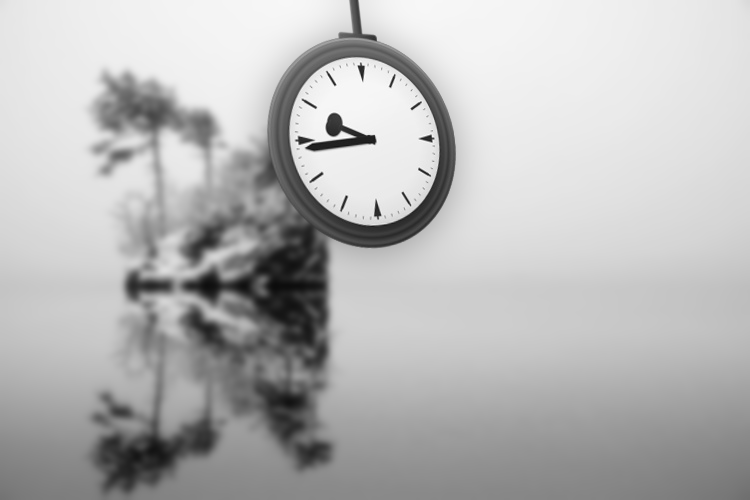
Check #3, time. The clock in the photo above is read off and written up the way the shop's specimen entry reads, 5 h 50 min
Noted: 9 h 44 min
